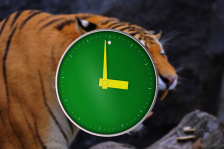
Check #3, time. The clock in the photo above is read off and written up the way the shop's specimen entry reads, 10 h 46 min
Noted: 2 h 59 min
